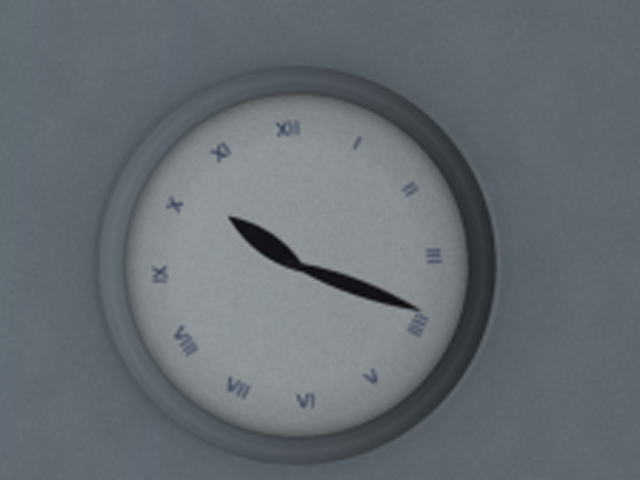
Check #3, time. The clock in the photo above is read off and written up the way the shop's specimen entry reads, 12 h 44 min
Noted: 10 h 19 min
